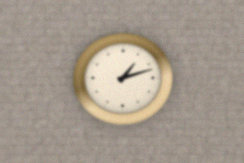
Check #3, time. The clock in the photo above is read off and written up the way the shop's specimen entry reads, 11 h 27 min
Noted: 1 h 12 min
